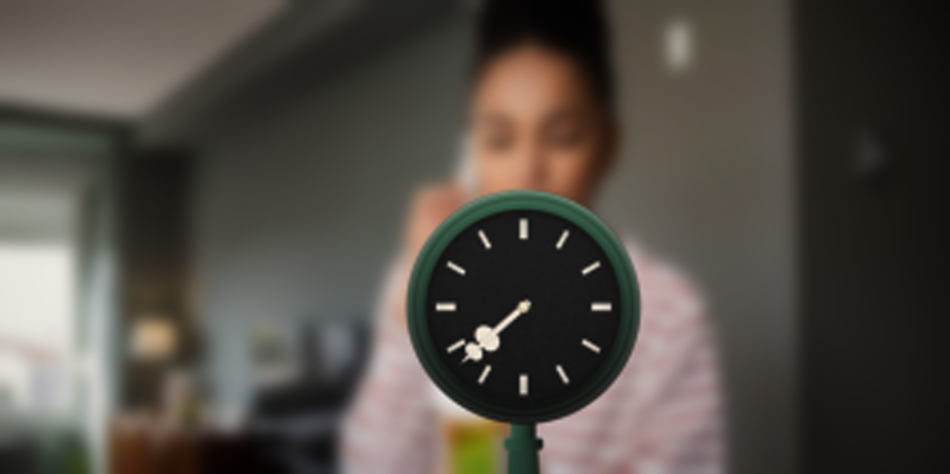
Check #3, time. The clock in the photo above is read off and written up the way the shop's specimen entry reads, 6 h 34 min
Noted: 7 h 38 min
